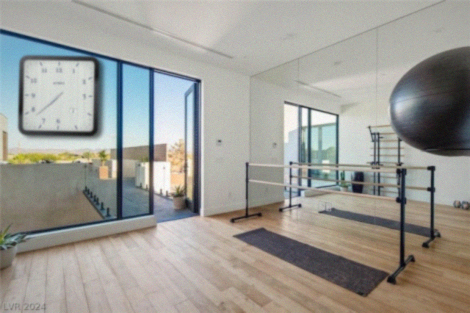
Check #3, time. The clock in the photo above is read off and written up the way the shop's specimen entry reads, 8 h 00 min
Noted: 7 h 38 min
